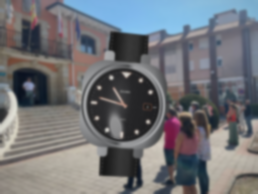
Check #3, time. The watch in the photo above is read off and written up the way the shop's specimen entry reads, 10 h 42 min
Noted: 10 h 47 min
